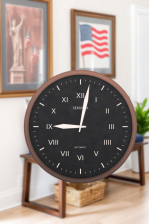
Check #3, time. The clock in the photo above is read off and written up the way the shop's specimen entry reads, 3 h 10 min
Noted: 9 h 02 min
